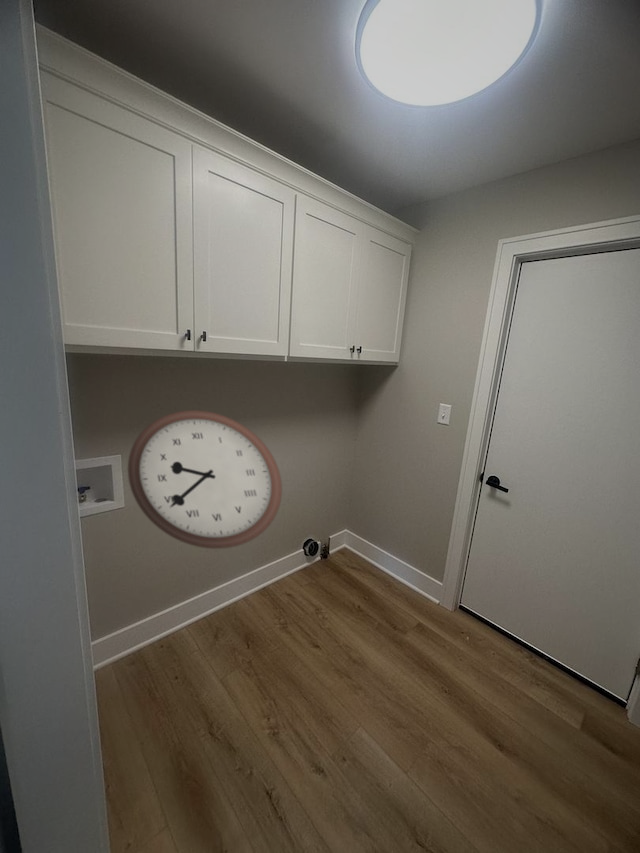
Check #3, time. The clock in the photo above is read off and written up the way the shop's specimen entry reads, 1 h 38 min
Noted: 9 h 39 min
